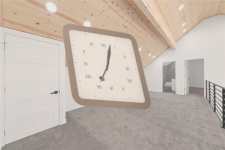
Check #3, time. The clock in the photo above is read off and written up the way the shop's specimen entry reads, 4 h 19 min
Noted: 7 h 03 min
